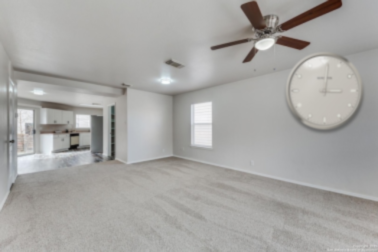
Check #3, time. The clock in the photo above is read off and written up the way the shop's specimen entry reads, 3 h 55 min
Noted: 3 h 01 min
